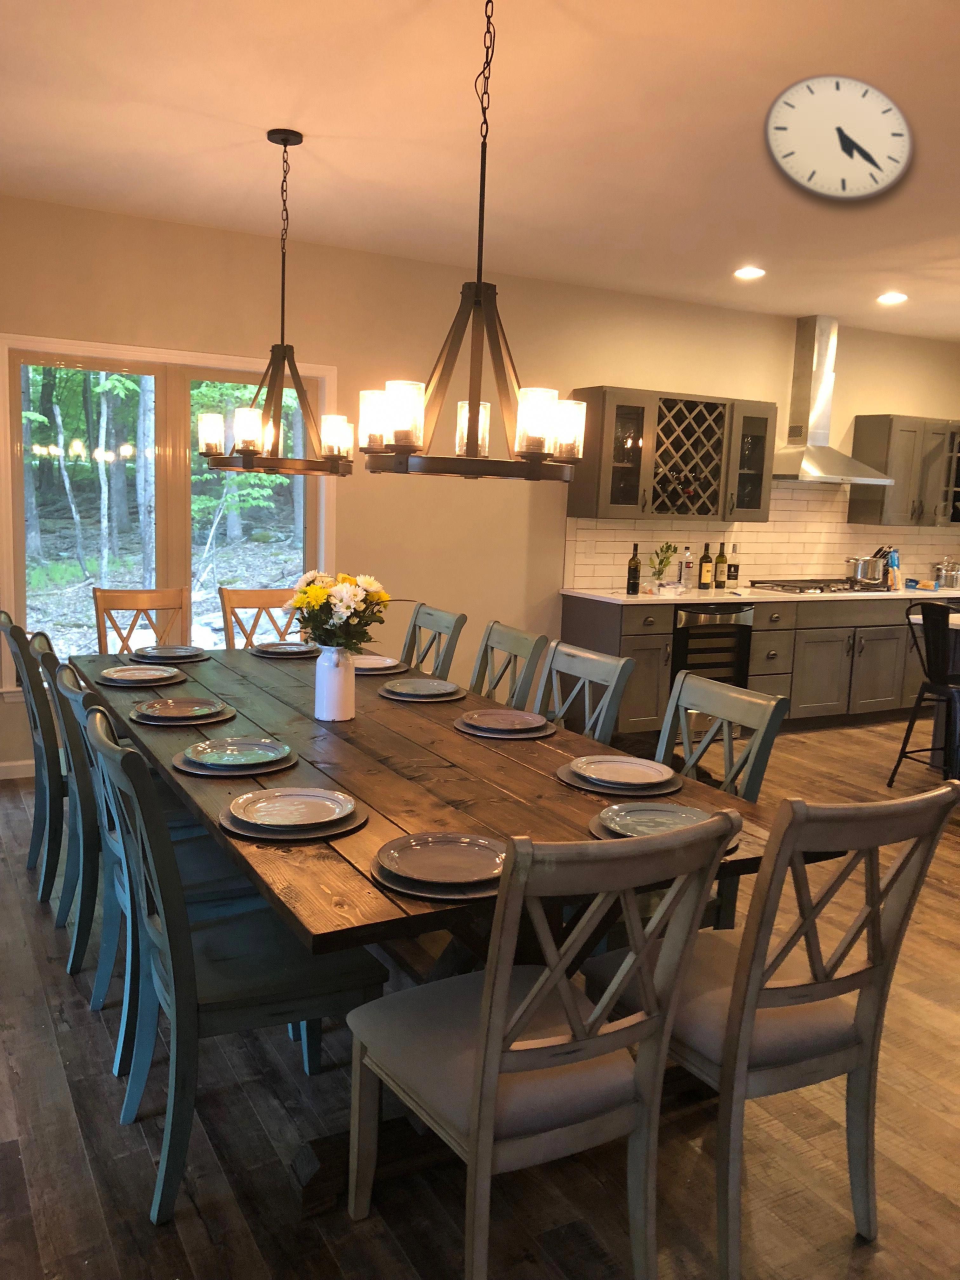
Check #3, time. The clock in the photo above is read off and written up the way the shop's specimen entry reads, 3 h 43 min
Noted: 5 h 23 min
